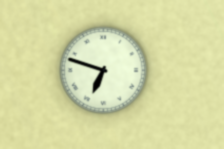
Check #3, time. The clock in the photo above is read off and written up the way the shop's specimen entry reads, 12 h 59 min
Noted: 6 h 48 min
